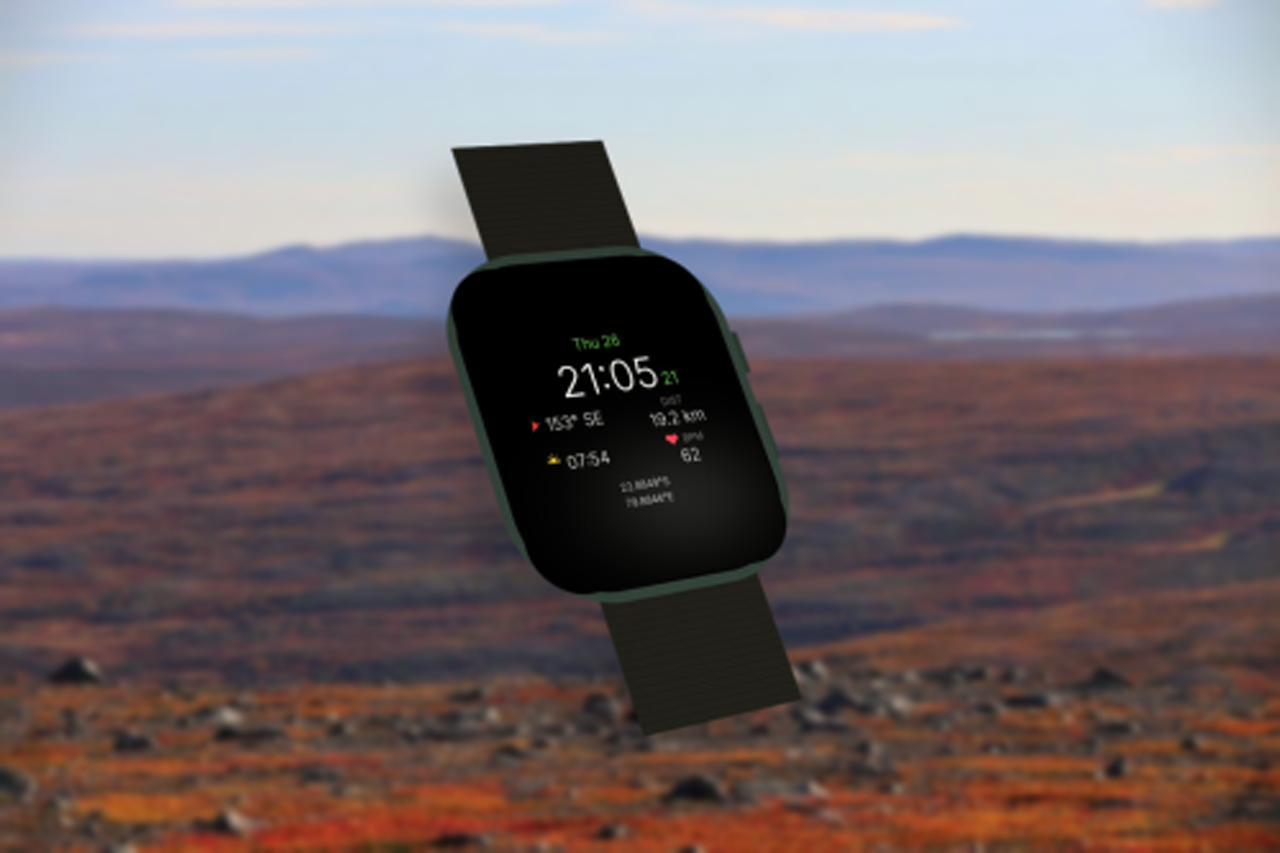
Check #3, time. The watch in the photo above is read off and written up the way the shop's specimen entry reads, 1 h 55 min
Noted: 21 h 05 min
